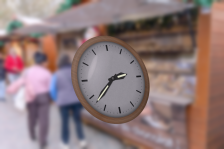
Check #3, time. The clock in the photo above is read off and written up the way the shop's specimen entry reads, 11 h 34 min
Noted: 2 h 38 min
